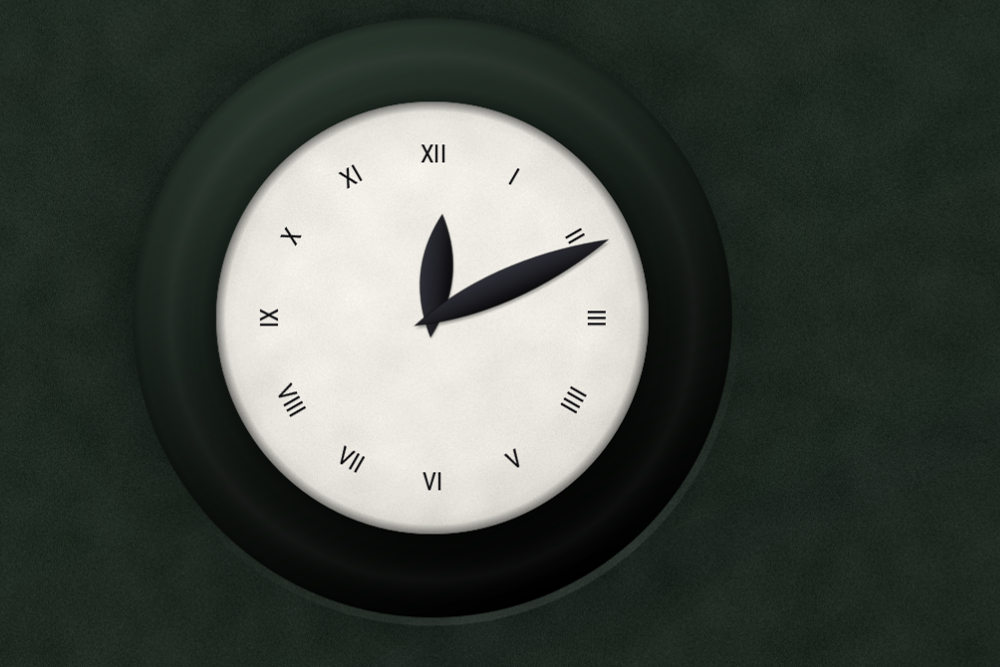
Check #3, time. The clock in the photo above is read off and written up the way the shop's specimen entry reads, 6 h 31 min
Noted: 12 h 11 min
